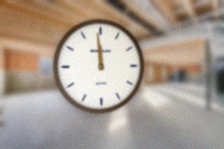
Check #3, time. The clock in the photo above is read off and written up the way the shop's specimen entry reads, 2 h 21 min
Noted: 11 h 59 min
